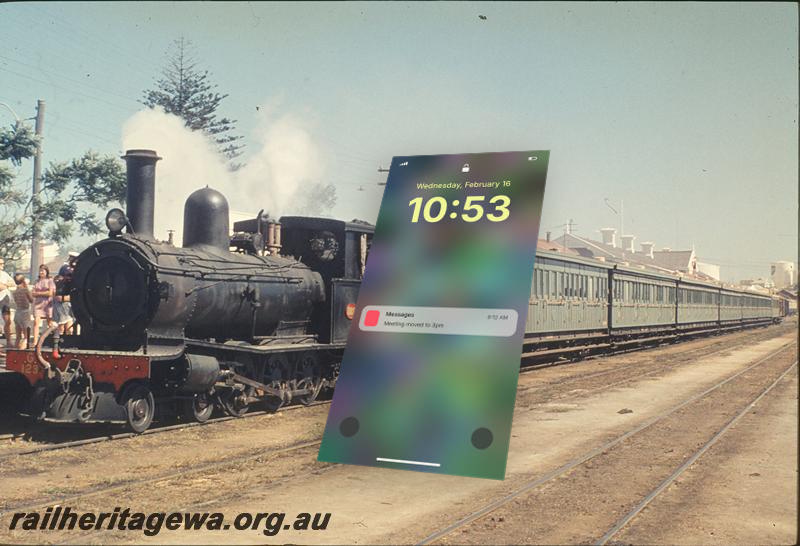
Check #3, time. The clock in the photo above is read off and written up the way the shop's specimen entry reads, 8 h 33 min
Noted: 10 h 53 min
